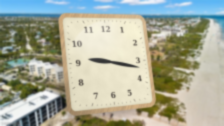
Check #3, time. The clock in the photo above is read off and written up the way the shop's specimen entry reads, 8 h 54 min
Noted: 9 h 17 min
